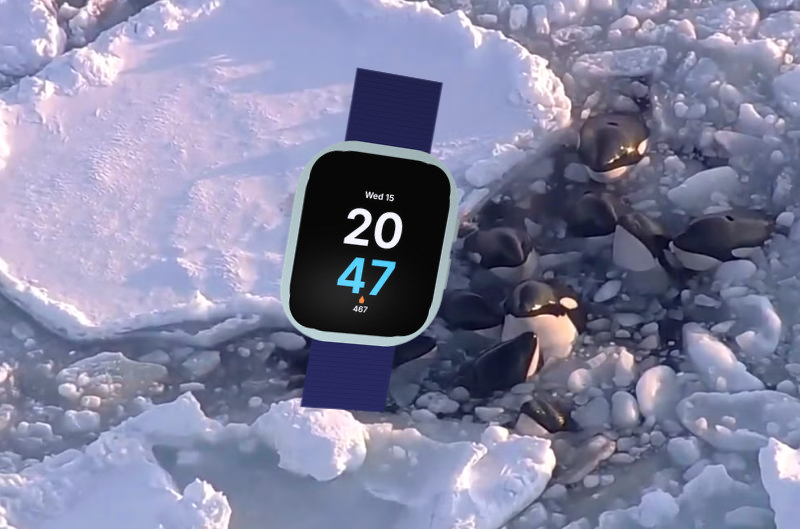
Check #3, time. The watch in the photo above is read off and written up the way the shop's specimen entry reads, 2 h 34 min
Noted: 20 h 47 min
